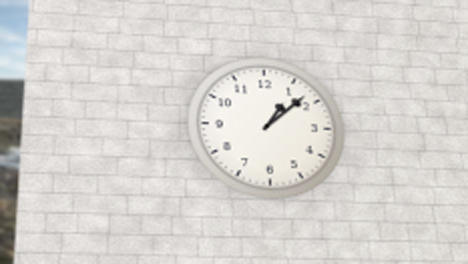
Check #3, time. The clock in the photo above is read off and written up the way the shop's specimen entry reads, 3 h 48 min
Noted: 1 h 08 min
